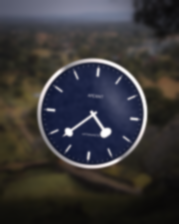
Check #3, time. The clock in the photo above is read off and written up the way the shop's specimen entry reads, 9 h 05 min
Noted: 4 h 38 min
